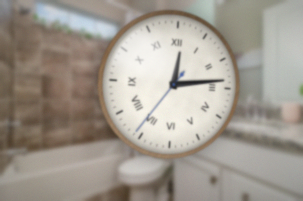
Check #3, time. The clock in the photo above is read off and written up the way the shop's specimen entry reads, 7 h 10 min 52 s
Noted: 12 h 13 min 36 s
